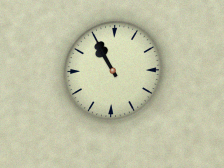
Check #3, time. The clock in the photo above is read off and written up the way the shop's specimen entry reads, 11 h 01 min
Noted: 10 h 55 min
